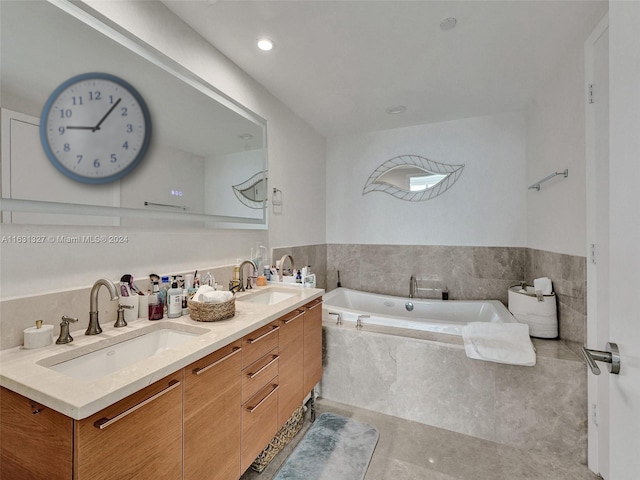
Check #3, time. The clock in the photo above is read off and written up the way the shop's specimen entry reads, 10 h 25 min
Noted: 9 h 07 min
